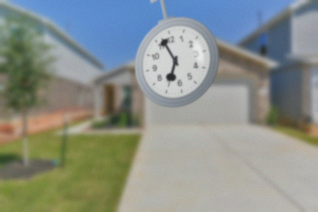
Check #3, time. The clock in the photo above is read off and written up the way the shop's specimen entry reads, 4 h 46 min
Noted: 6 h 57 min
